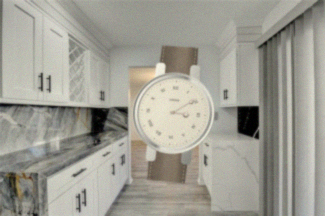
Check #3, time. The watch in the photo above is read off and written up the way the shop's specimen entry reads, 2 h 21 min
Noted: 3 h 09 min
